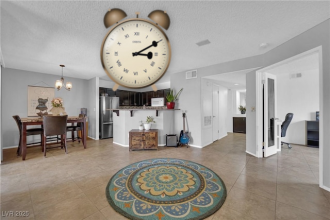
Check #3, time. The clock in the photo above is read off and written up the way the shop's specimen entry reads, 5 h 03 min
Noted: 3 h 10 min
